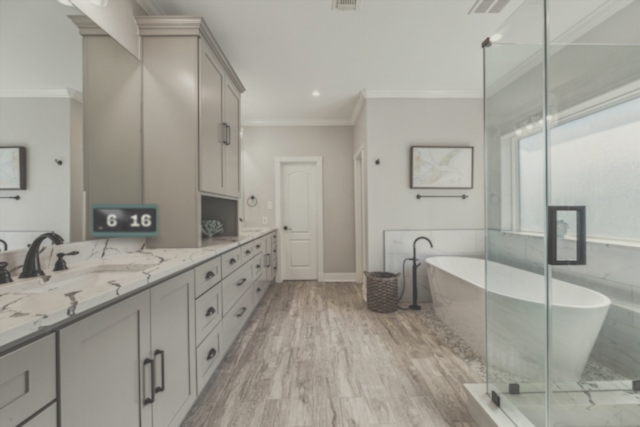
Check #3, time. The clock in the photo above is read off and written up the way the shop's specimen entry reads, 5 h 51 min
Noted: 6 h 16 min
